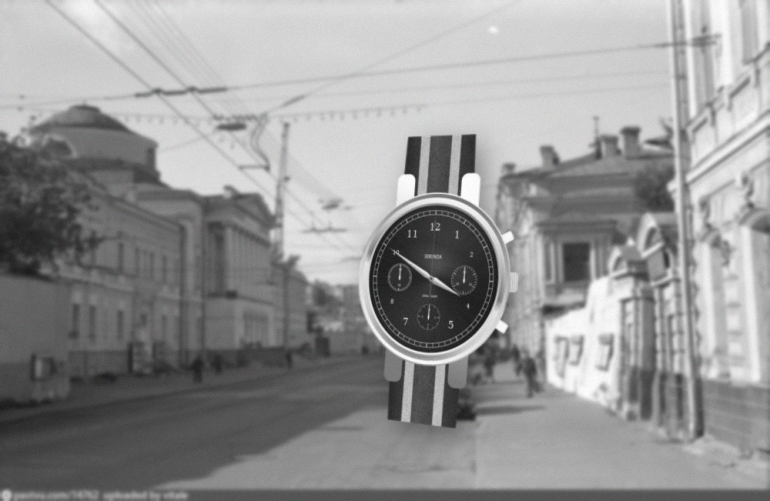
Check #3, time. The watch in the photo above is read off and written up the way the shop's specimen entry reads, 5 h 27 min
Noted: 3 h 50 min
